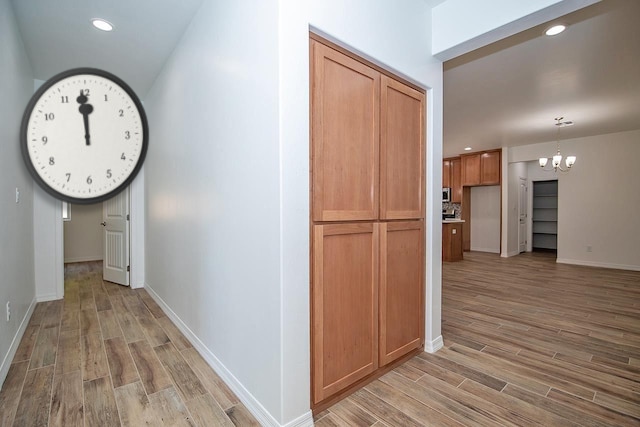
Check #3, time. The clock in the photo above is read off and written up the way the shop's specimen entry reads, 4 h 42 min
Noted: 11 h 59 min
